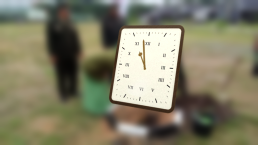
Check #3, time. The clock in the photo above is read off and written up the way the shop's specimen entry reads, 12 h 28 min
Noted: 10 h 58 min
